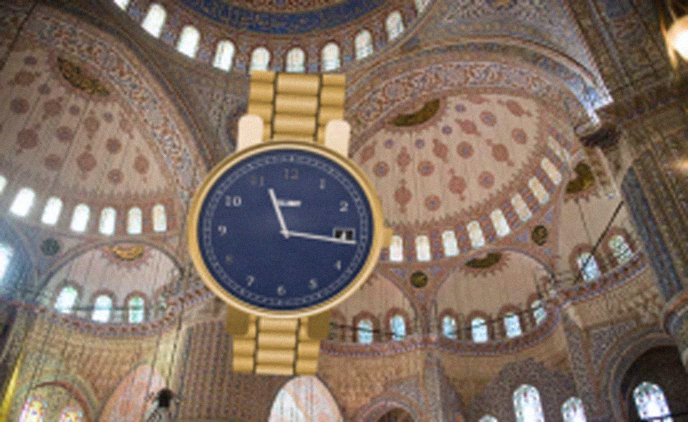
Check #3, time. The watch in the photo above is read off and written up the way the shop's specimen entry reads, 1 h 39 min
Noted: 11 h 16 min
